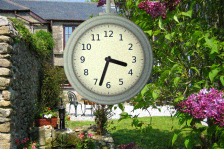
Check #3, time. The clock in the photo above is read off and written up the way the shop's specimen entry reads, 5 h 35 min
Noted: 3 h 33 min
